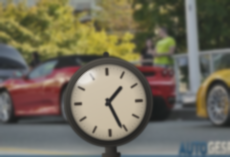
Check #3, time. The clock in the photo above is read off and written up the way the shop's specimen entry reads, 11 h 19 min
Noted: 1 h 26 min
